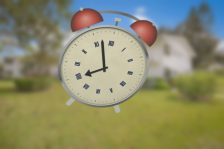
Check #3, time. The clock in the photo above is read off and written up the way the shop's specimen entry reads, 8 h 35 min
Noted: 7 h 57 min
